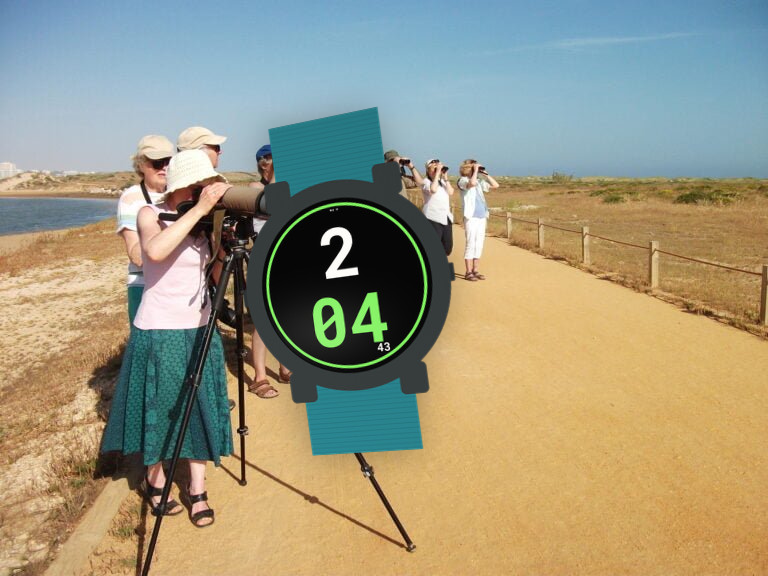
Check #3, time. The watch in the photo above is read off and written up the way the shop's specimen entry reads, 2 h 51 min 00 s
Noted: 2 h 04 min 43 s
